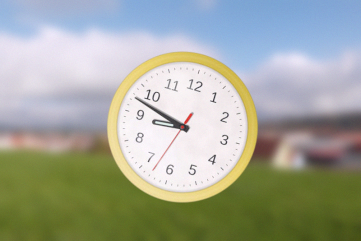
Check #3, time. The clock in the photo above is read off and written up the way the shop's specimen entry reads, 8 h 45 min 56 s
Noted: 8 h 47 min 33 s
